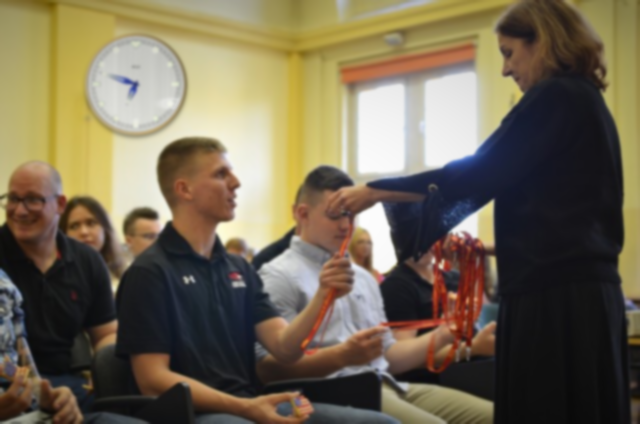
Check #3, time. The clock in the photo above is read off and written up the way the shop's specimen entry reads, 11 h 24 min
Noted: 6 h 48 min
